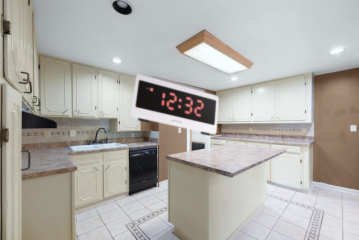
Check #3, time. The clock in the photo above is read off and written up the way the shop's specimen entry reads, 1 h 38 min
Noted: 12 h 32 min
